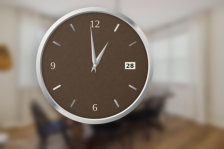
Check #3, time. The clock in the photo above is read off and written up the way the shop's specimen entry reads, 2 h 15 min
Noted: 12 h 59 min
